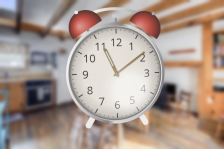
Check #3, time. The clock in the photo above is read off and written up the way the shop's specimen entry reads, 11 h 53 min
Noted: 11 h 09 min
